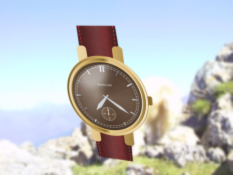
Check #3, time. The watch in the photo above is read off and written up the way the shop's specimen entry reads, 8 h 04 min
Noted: 7 h 21 min
